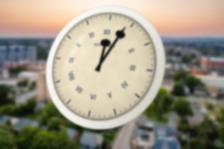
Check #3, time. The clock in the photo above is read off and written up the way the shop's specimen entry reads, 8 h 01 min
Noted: 12 h 04 min
